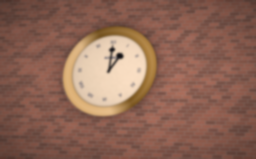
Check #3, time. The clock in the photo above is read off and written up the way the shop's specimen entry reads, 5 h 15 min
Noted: 1 h 00 min
